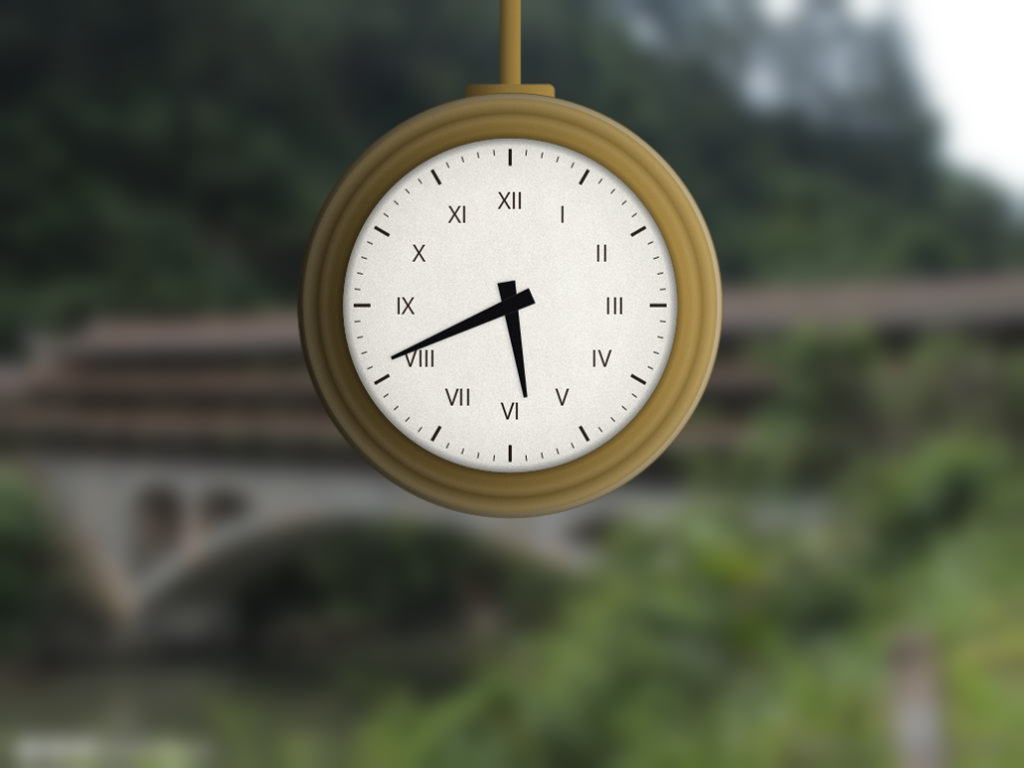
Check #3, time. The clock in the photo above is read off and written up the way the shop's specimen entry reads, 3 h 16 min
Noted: 5 h 41 min
